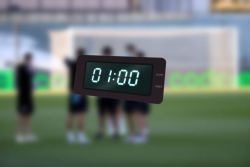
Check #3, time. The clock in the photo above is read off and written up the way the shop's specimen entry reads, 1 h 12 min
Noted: 1 h 00 min
